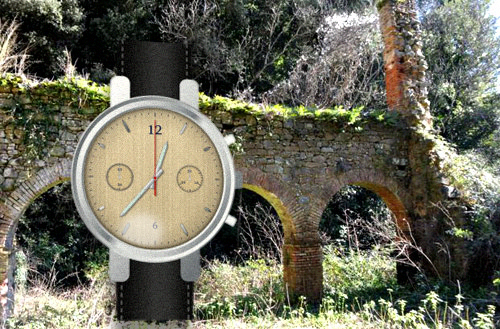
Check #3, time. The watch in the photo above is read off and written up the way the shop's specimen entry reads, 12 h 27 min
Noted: 12 h 37 min
